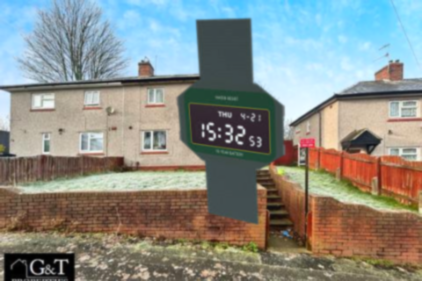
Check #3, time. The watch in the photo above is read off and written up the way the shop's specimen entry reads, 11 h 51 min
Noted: 15 h 32 min
